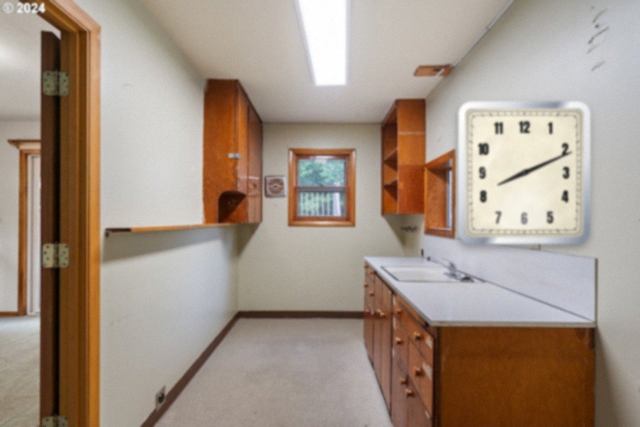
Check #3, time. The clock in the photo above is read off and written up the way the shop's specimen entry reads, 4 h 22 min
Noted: 8 h 11 min
